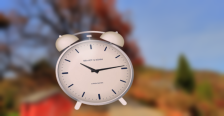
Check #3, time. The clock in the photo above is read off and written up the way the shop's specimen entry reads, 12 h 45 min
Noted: 10 h 14 min
